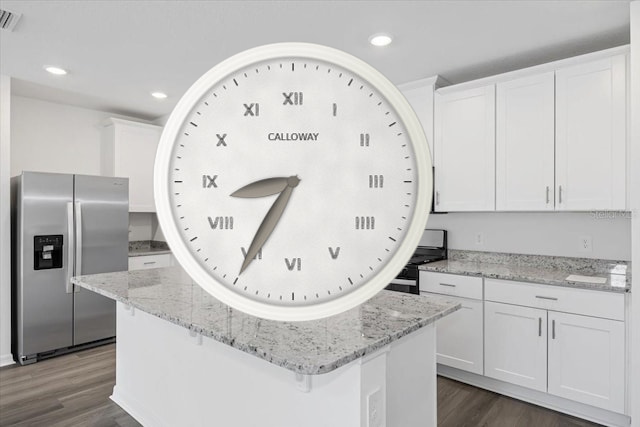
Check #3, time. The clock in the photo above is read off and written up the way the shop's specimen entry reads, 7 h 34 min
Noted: 8 h 35 min
